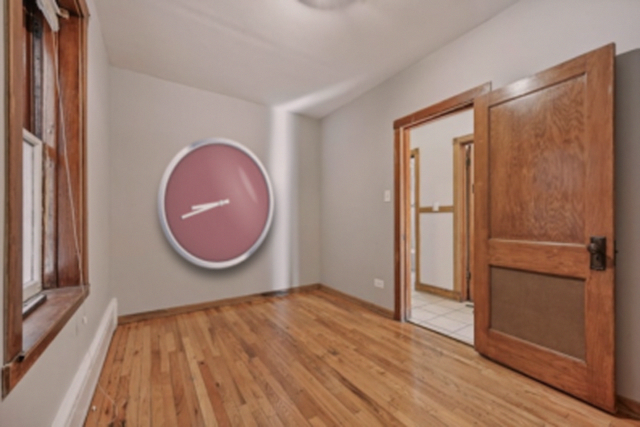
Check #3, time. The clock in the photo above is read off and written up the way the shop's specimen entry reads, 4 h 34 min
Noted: 8 h 42 min
